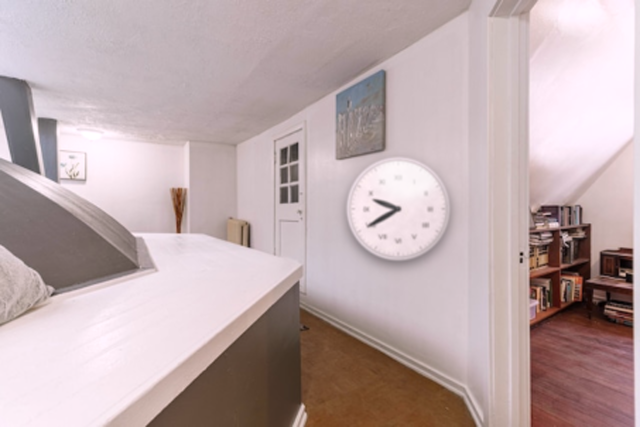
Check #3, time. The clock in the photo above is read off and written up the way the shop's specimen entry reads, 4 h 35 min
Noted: 9 h 40 min
